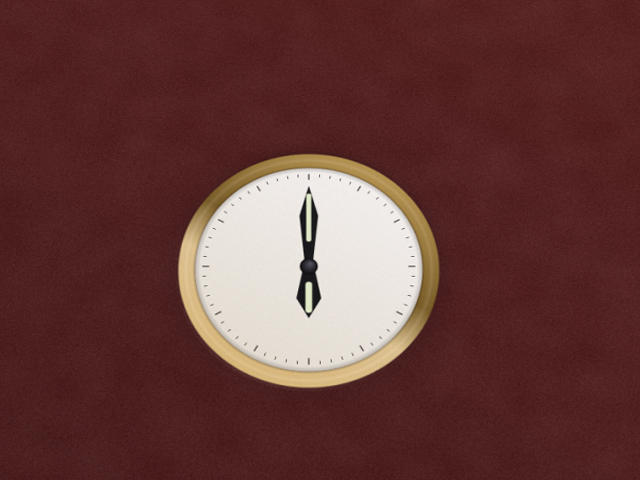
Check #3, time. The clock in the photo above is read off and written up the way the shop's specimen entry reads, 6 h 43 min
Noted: 6 h 00 min
